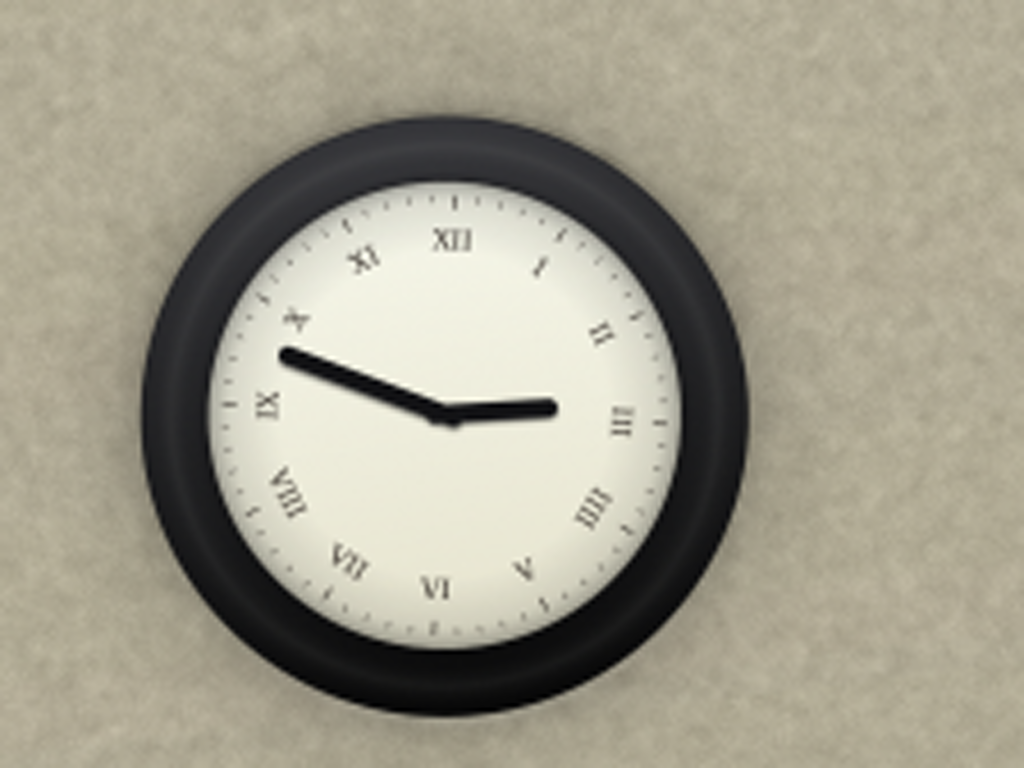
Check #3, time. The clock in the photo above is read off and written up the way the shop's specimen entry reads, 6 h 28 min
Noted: 2 h 48 min
